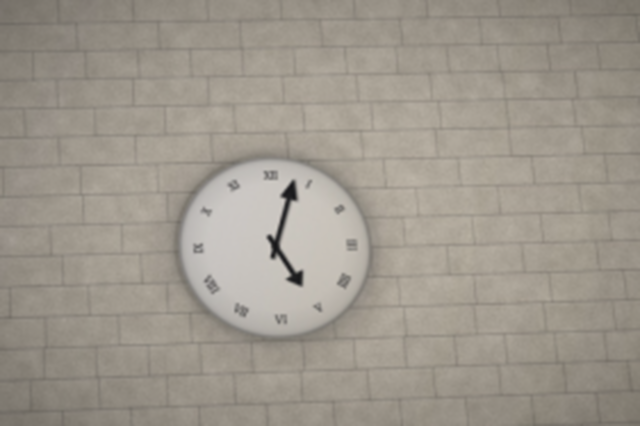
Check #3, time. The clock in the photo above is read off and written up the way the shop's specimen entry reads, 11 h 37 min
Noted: 5 h 03 min
